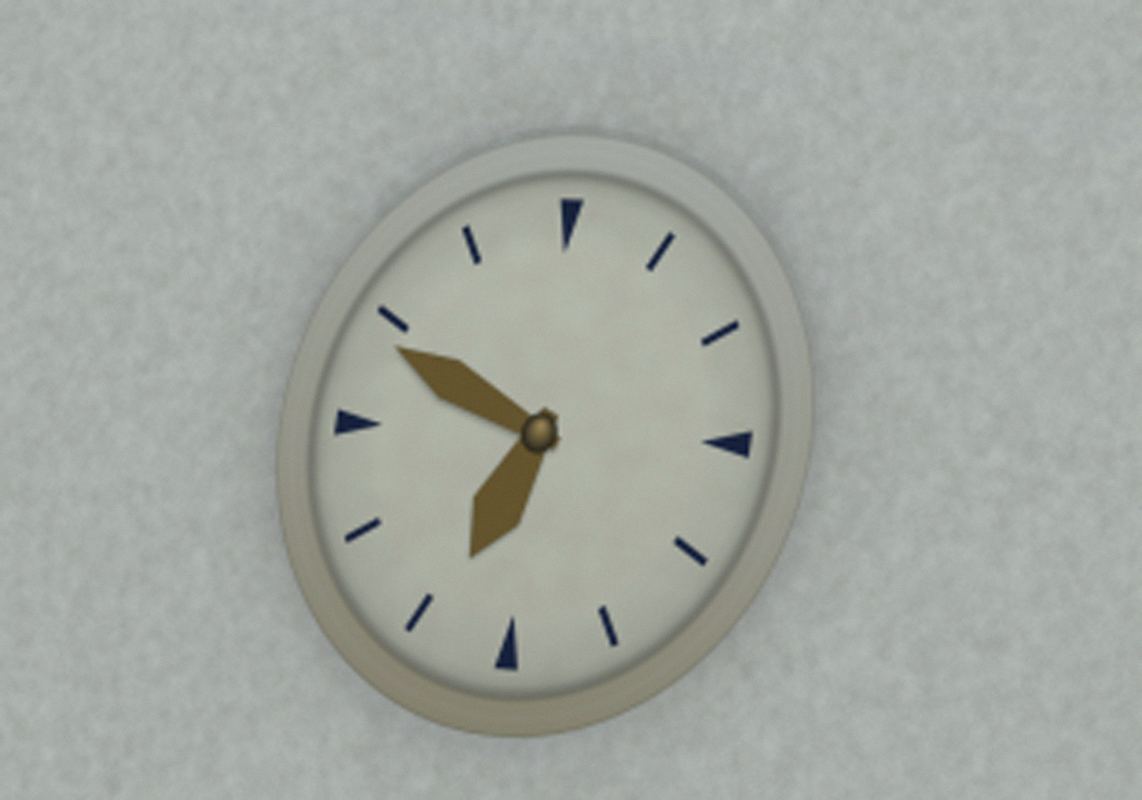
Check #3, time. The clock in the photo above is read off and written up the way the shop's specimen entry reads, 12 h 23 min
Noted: 6 h 49 min
